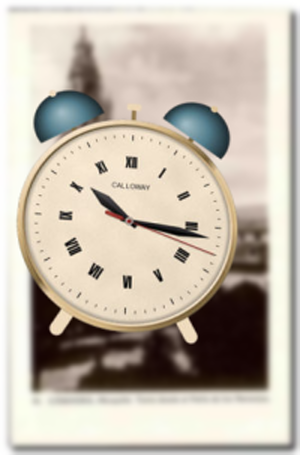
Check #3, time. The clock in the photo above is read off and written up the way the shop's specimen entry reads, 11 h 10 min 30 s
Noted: 10 h 16 min 18 s
